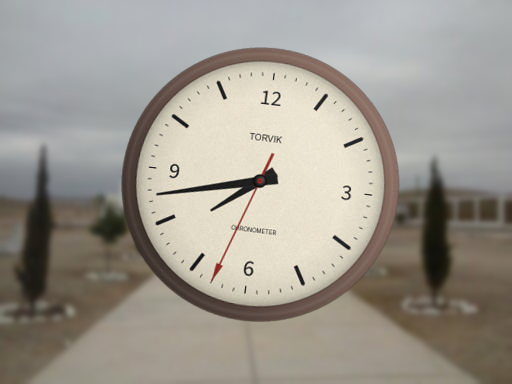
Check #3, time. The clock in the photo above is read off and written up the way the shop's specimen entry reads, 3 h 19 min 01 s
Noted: 7 h 42 min 33 s
